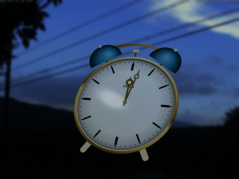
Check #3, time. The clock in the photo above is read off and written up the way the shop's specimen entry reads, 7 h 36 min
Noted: 12 h 02 min
